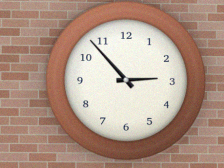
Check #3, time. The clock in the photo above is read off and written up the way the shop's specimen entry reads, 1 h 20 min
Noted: 2 h 53 min
